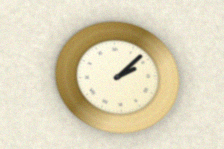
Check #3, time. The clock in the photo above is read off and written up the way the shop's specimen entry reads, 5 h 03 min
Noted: 2 h 08 min
